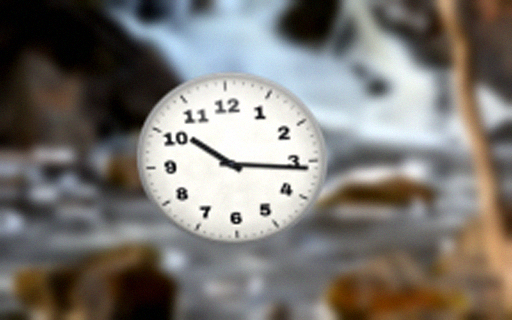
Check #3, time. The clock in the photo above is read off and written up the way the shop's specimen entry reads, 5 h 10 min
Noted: 10 h 16 min
